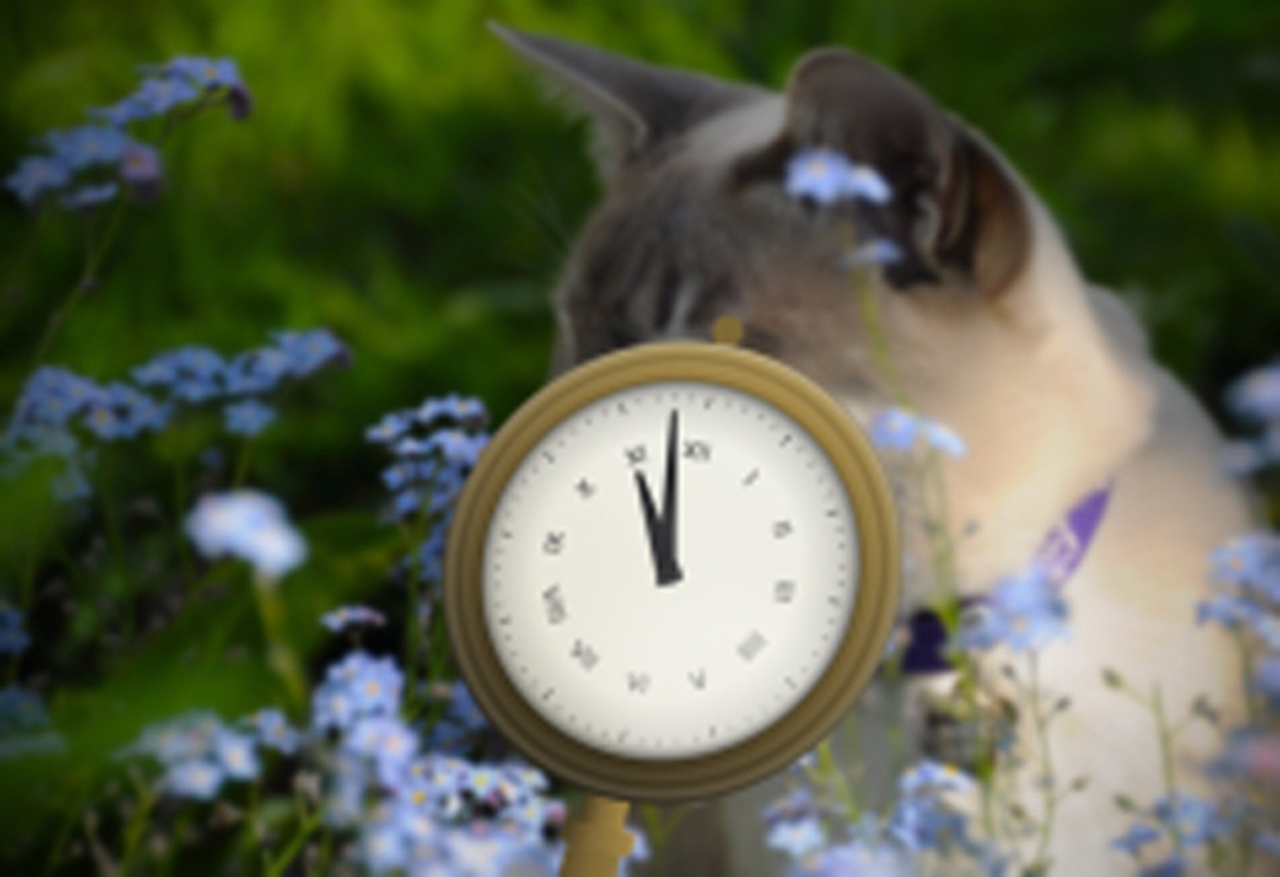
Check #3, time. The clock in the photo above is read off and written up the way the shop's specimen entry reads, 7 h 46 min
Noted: 10 h 58 min
